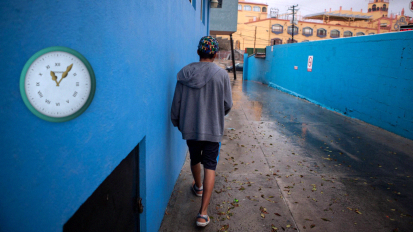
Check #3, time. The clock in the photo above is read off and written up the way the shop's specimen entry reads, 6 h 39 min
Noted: 11 h 06 min
